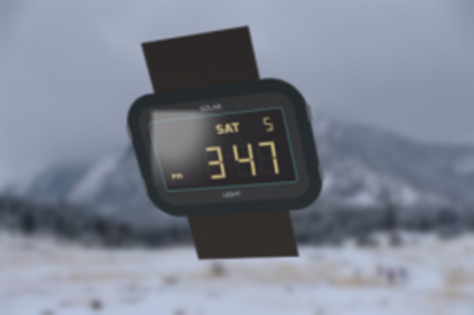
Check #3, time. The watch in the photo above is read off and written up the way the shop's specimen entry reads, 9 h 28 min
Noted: 3 h 47 min
